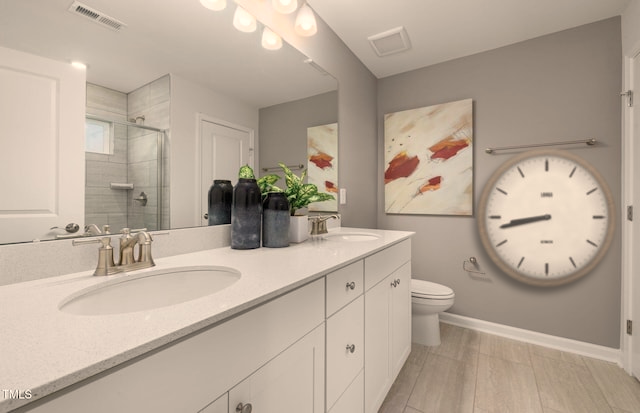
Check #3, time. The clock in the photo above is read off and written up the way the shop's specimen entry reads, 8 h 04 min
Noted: 8 h 43 min
